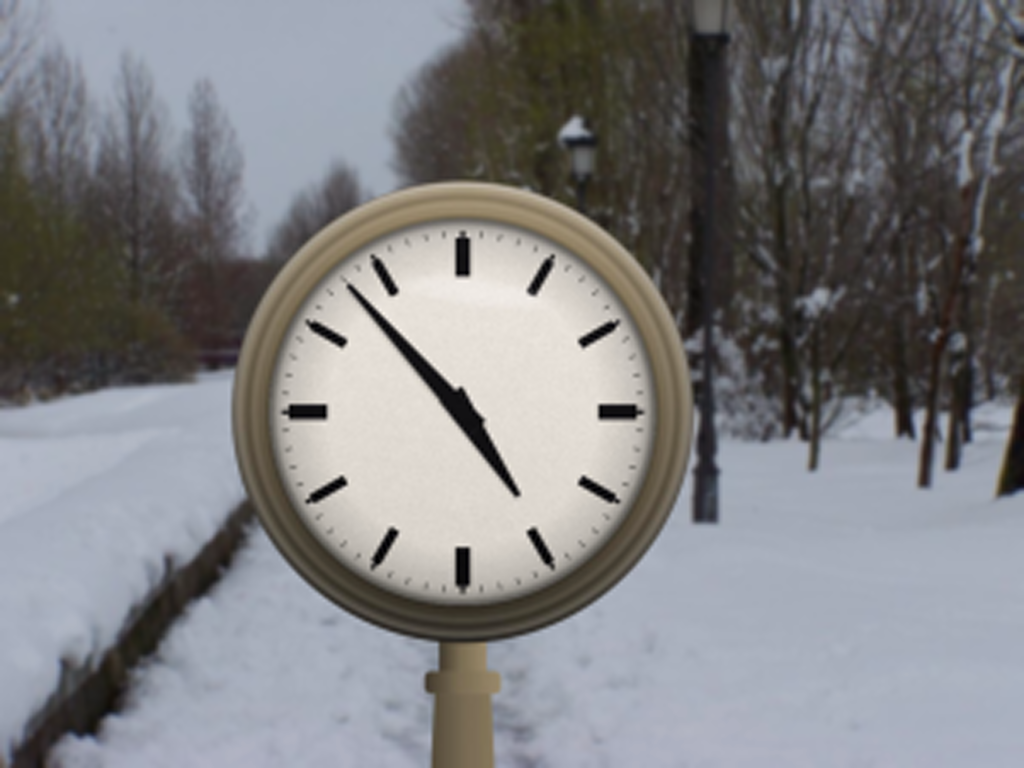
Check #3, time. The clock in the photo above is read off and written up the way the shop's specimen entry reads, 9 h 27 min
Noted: 4 h 53 min
